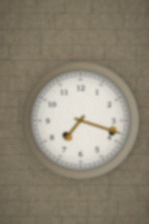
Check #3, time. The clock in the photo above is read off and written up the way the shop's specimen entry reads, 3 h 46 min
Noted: 7 h 18 min
